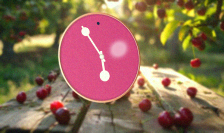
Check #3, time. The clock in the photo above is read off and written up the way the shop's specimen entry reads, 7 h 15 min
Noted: 5 h 55 min
